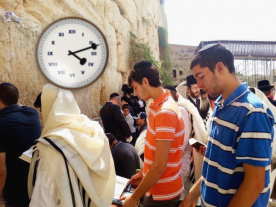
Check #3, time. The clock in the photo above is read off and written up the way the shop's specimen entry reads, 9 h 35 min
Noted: 4 h 12 min
